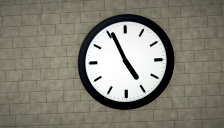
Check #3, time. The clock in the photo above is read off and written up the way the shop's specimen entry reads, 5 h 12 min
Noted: 4 h 56 min
